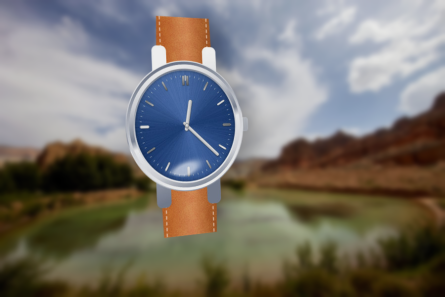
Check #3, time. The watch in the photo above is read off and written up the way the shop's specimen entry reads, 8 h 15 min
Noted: 12 h 22 min
